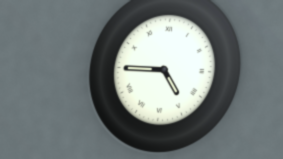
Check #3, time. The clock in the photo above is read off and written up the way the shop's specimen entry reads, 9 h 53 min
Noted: 4 h 45 min
